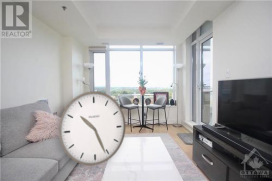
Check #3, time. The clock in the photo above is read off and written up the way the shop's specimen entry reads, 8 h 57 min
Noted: 10 h 26 min
